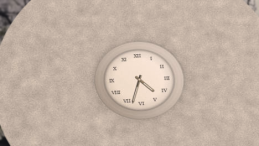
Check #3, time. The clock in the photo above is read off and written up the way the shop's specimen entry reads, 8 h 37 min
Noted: 4 h 33 min
